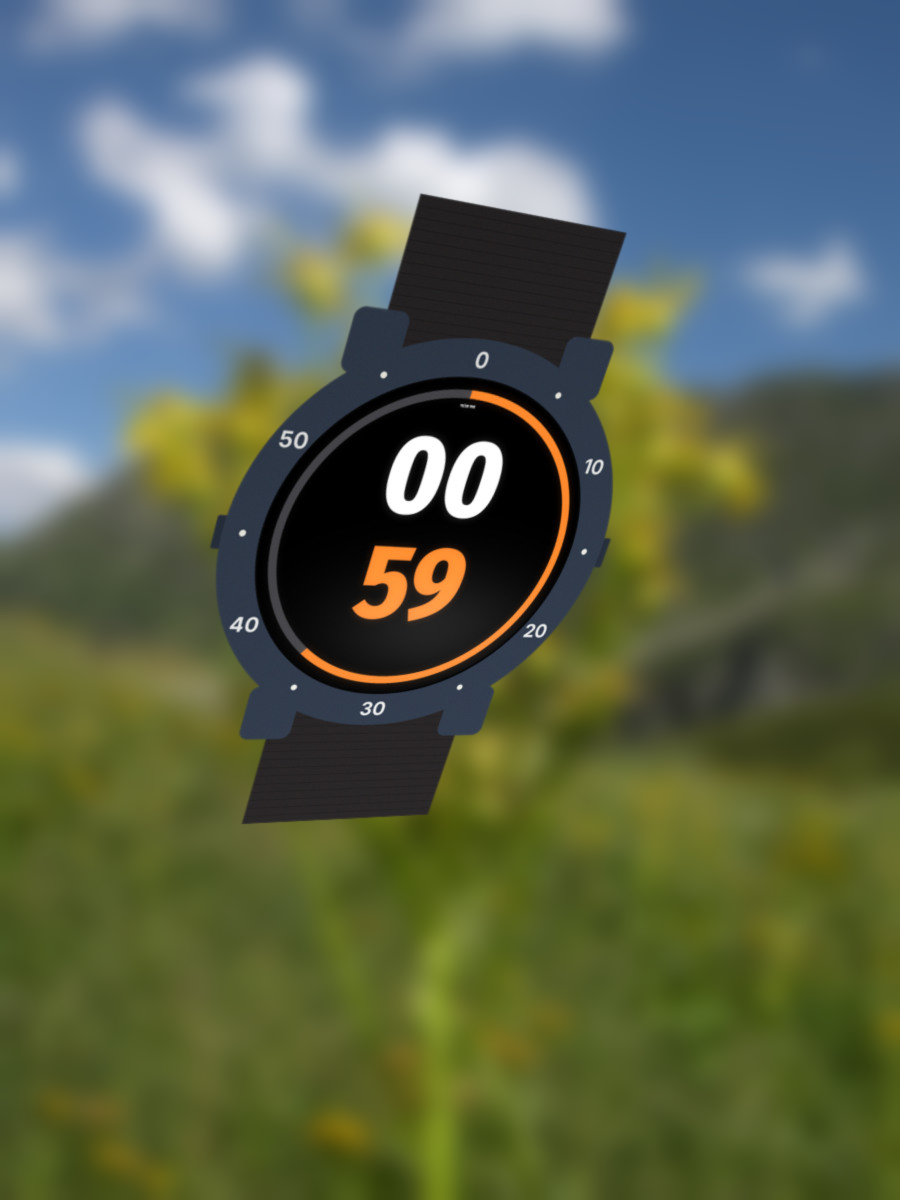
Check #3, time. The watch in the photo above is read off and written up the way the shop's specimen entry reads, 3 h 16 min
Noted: 0 h 59 min
